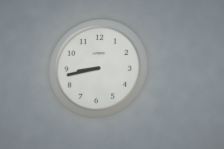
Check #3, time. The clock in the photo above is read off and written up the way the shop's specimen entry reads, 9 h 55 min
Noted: 8 h 43 min
